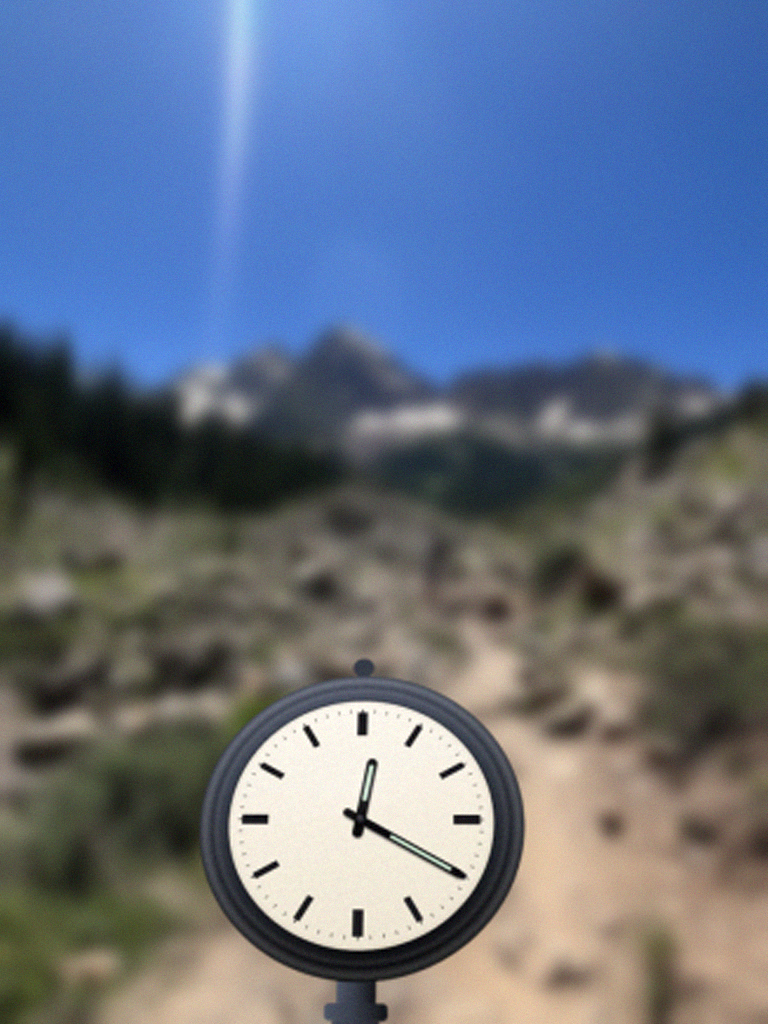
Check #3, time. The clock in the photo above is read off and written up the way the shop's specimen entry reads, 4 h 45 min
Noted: 12 h 20 min
